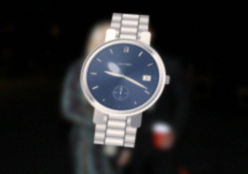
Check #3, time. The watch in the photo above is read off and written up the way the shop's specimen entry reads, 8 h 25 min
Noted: 9 h 19 min
